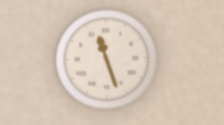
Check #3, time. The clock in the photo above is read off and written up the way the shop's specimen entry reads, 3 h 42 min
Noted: 11 h 27 min
